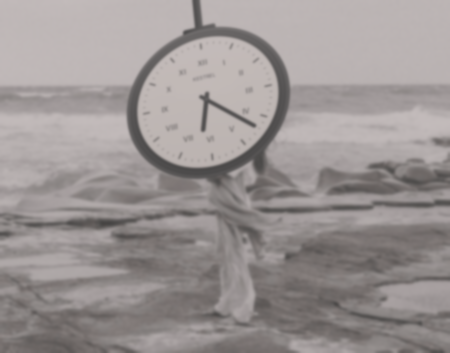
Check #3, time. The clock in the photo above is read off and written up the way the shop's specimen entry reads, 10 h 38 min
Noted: 6 h 22 min
